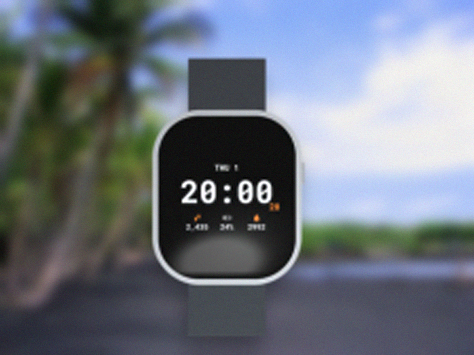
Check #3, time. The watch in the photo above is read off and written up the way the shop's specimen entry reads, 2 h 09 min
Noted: 20 h 00 min
